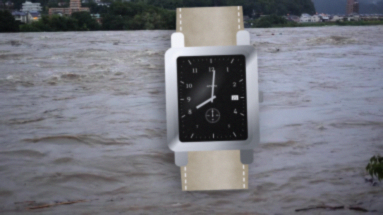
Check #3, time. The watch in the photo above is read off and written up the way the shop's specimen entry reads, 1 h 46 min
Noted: 8 h 01 min
